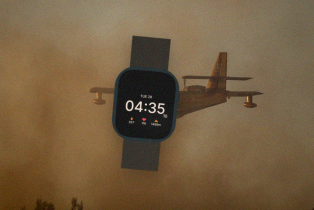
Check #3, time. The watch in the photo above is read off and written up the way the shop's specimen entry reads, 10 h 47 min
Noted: 4 h 35 min
